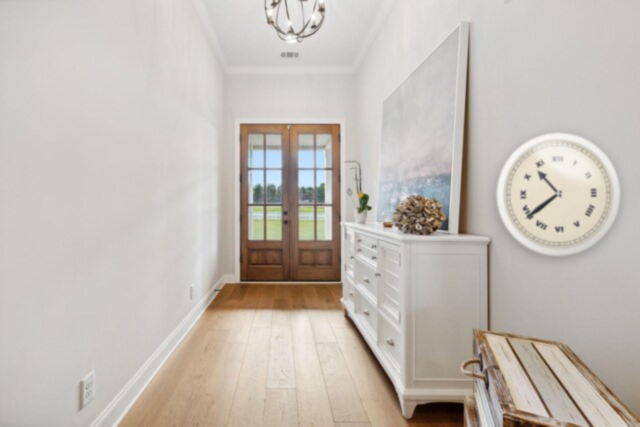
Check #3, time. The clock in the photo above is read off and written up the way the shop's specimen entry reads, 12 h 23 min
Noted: 10 h 39 min
